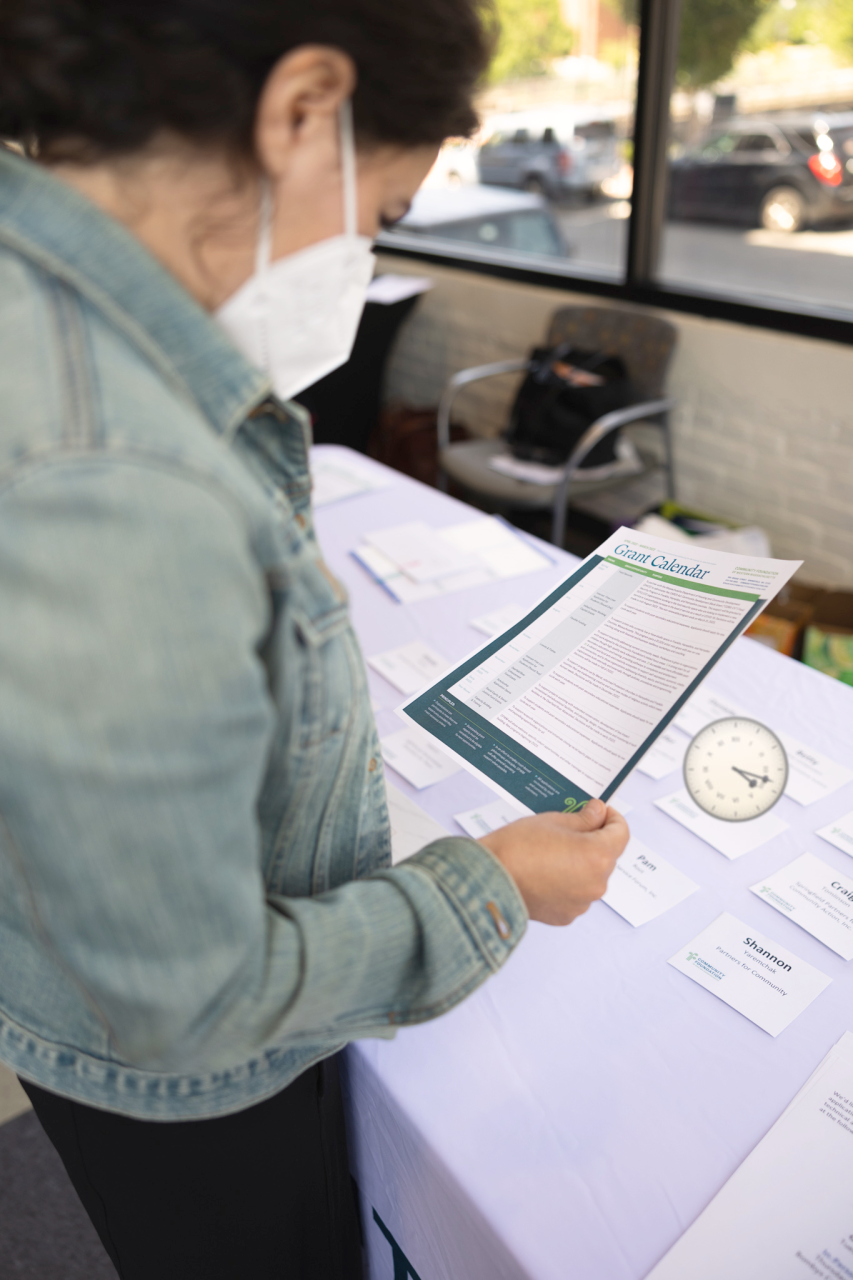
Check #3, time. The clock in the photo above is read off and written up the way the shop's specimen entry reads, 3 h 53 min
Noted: 4 h 18 min
